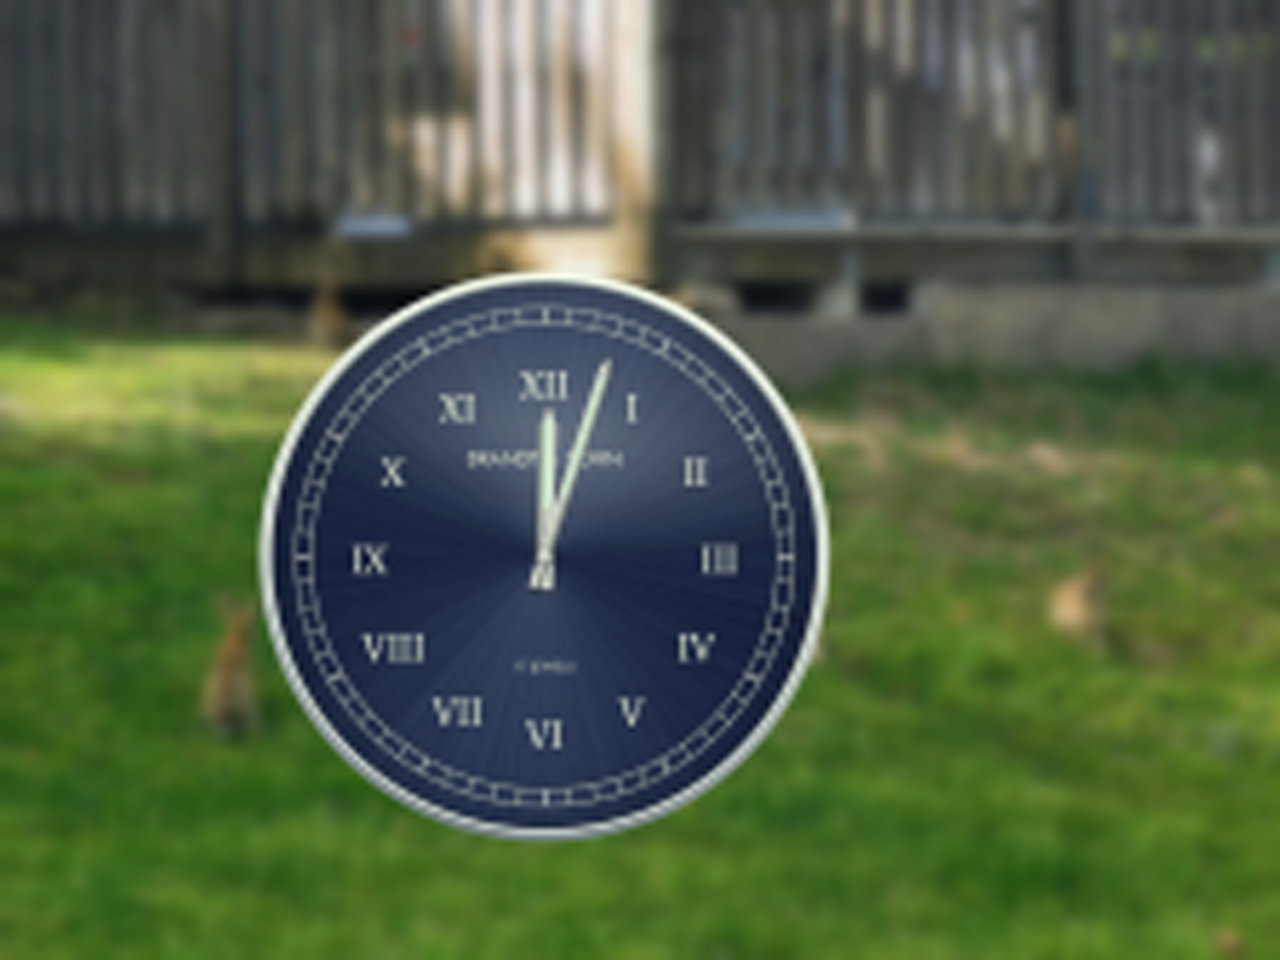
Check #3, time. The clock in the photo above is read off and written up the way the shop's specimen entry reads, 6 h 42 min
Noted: 12 h 03 min
